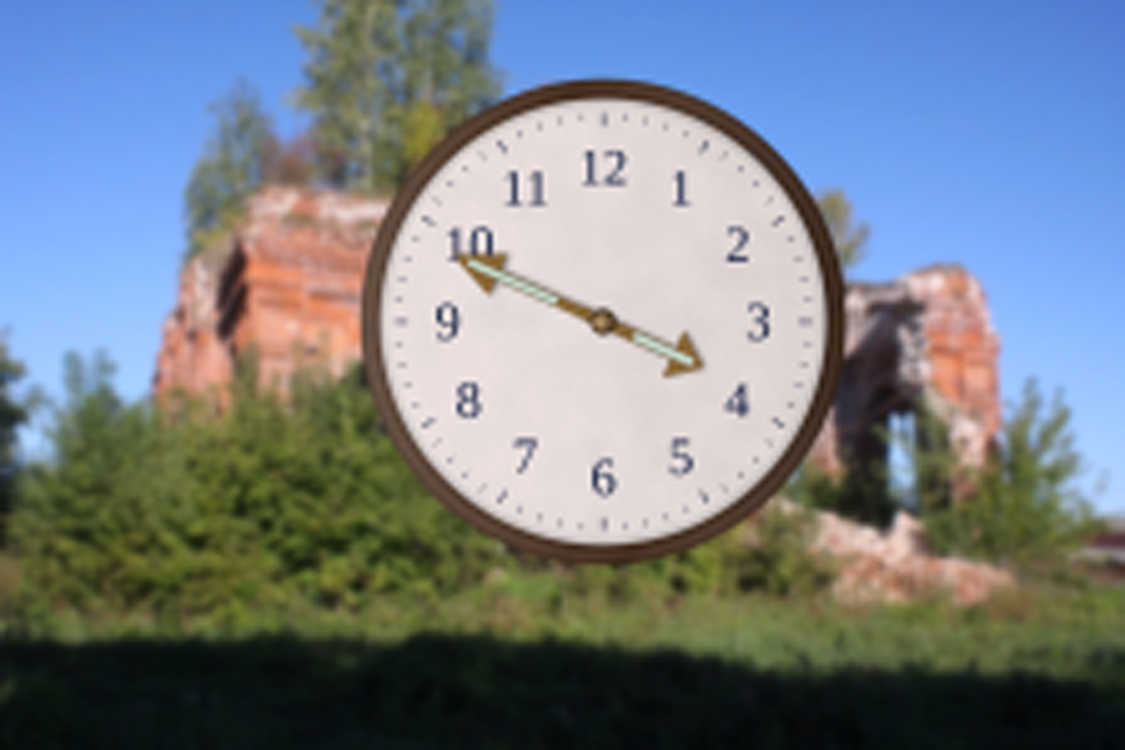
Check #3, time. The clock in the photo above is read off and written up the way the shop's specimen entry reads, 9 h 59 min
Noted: 3 h 49 min
